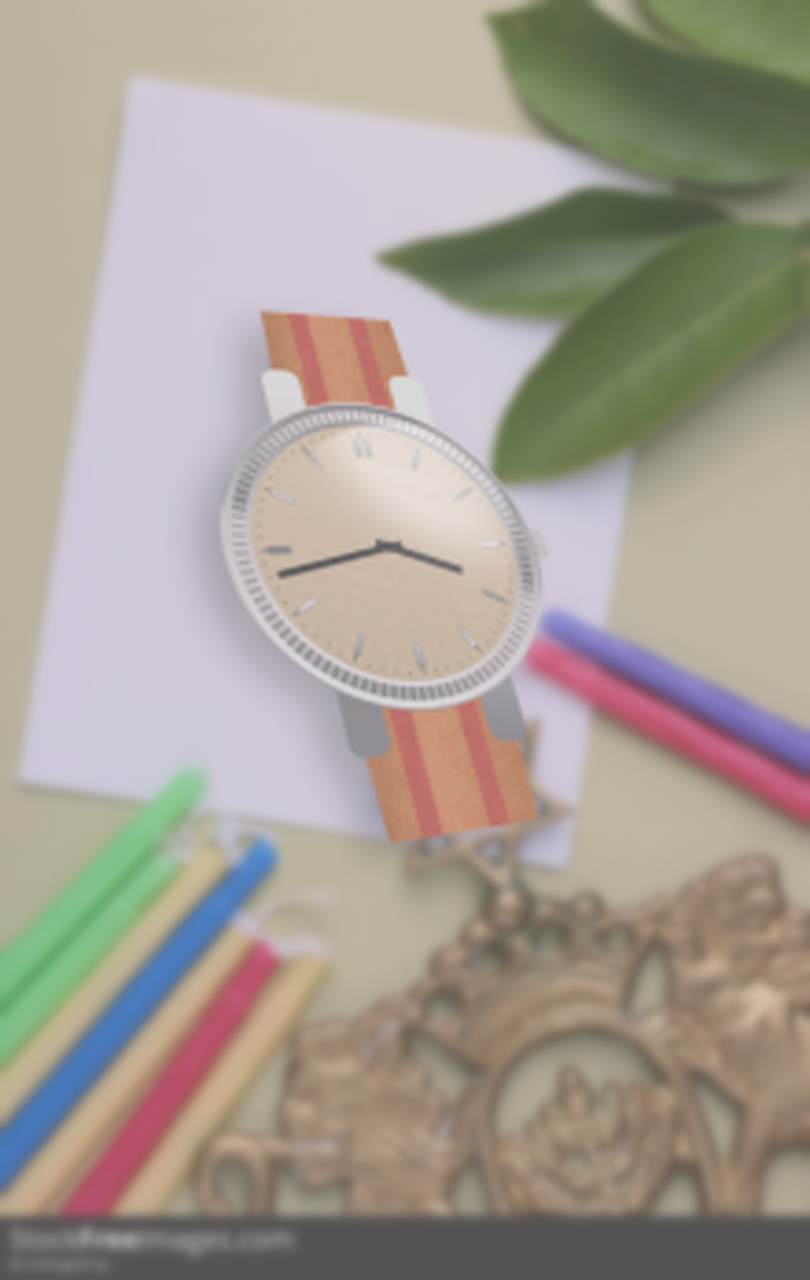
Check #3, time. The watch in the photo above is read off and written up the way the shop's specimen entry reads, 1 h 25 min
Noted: 3 h 43 min
